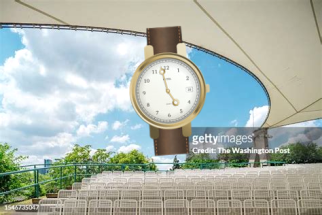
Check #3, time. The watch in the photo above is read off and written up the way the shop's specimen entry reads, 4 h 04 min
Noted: 4 h 58 min
